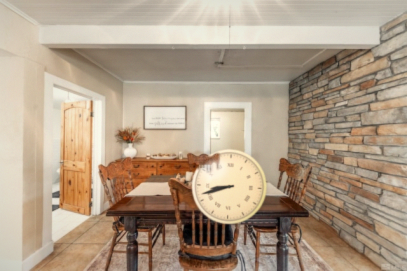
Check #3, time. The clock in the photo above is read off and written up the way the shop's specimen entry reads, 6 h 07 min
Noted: 8 h 42 min
